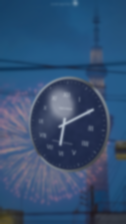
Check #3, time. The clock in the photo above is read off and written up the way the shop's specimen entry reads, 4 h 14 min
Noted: 6 h 10 min
